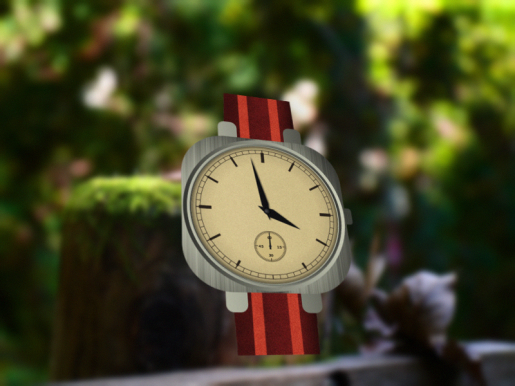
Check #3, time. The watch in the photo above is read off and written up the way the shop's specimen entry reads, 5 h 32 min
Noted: 3 h 58 min
